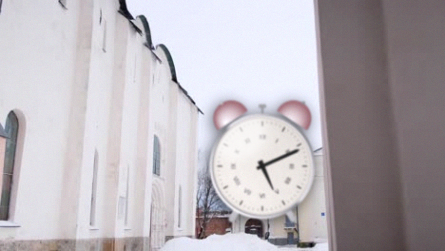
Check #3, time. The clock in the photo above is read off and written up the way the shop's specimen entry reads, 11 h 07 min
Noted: 5 h 11 min
